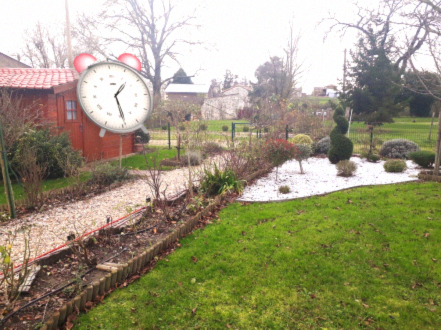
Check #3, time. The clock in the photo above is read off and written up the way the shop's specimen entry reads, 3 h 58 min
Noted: 1 h 29 min
